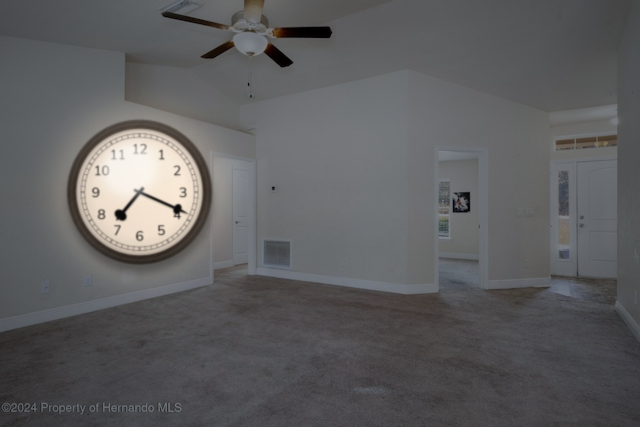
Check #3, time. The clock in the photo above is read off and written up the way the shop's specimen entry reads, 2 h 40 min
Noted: 7 h 19 min
